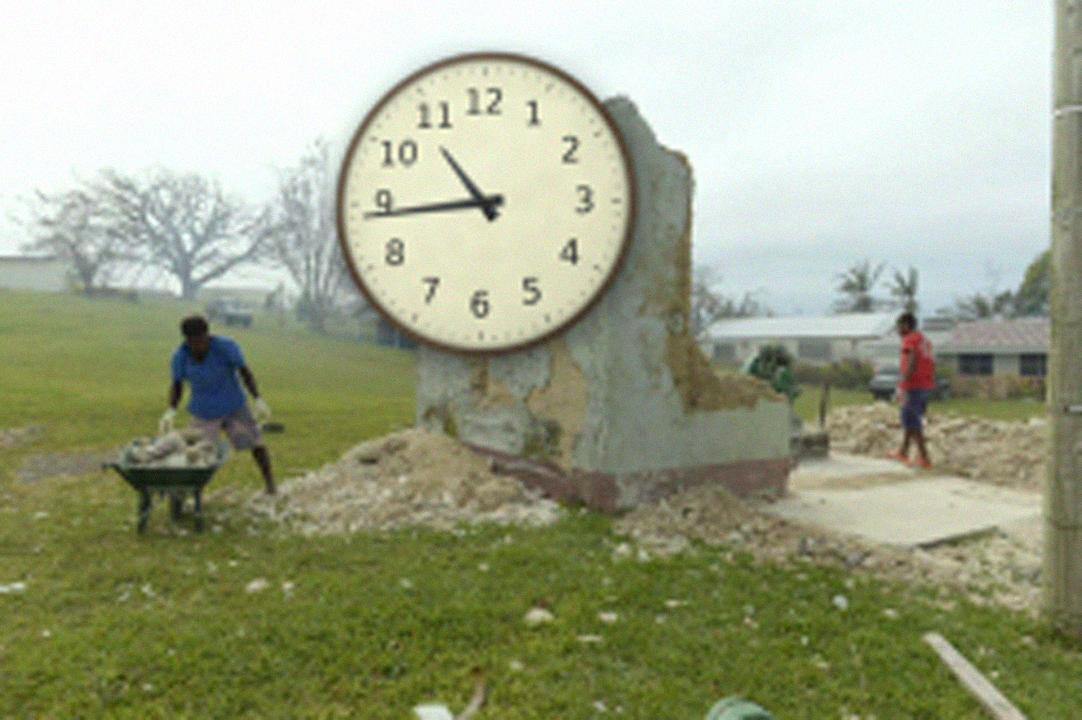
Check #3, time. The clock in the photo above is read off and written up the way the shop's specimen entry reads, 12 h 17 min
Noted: 10 h 44 min
